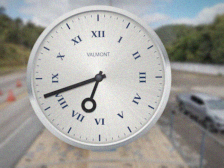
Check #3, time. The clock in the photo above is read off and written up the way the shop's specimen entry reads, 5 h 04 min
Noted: 6 h 42 min
